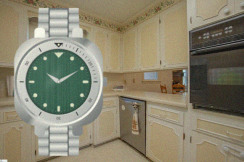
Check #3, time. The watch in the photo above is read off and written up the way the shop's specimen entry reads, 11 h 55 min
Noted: 10 h 10 min
